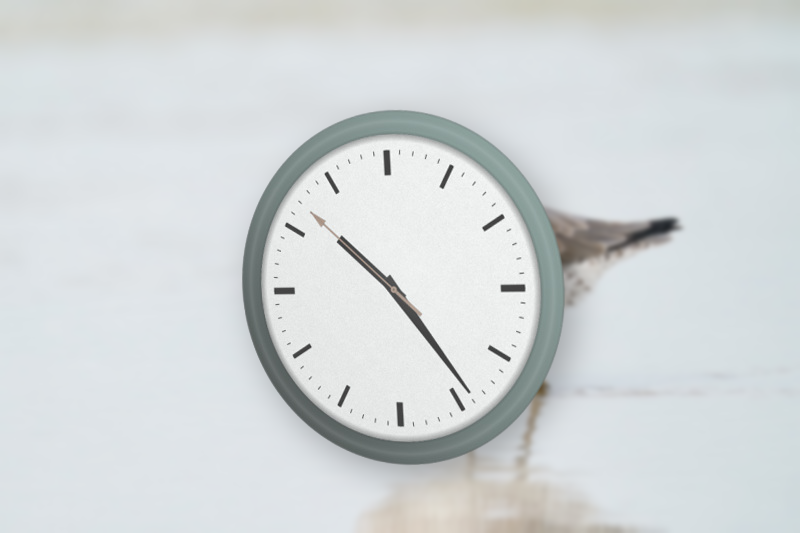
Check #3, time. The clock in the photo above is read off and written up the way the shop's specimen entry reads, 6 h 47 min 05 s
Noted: 10 h 23 min 52 s
